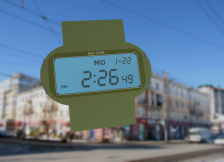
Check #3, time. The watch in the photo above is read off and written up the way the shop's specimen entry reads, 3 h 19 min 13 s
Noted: 2 h 26 min 49 s
